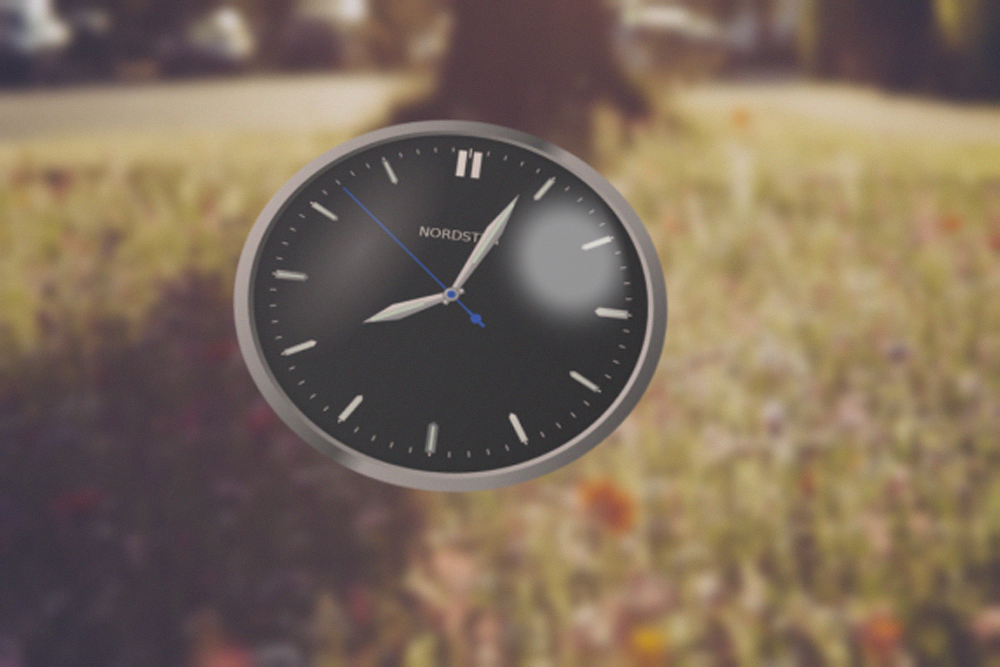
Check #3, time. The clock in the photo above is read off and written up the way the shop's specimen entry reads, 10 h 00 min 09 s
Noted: 8 h 03 min 52 s
